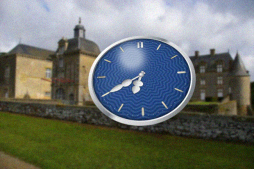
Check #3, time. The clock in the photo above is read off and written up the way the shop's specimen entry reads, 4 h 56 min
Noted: 6 h 40 min
